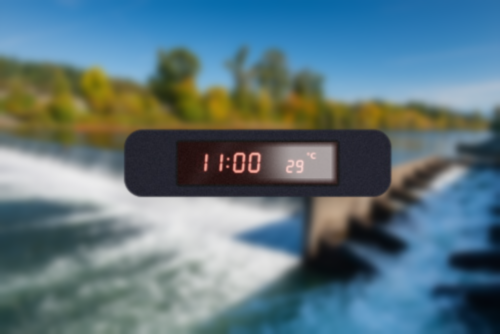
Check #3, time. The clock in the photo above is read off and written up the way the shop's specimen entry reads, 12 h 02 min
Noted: 11 h 00 min
